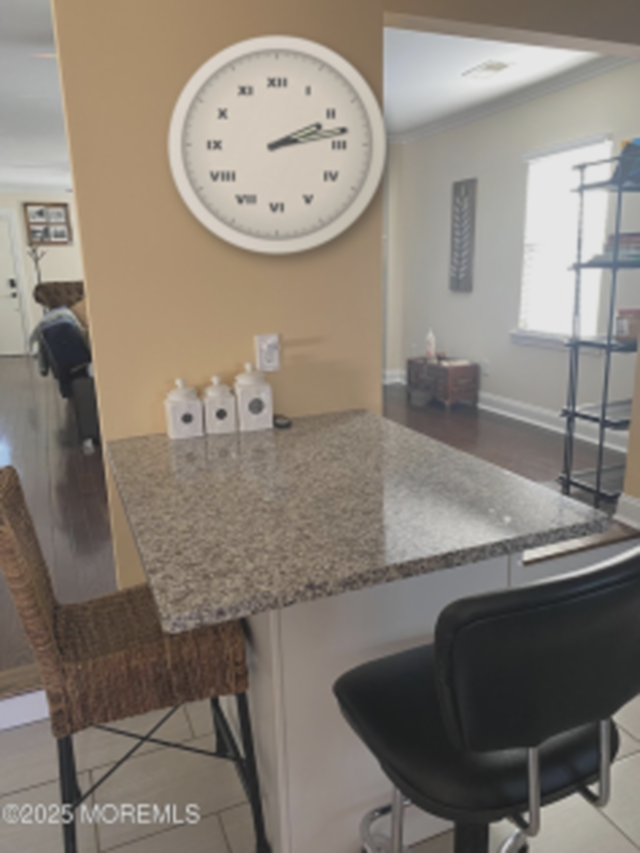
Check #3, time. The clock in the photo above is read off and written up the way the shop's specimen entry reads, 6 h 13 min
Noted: 2 h 13 min
